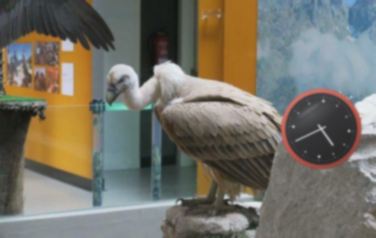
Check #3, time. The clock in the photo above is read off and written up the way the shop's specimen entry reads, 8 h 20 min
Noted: 4 h 40 min
